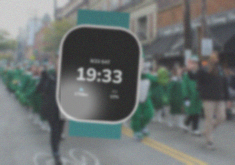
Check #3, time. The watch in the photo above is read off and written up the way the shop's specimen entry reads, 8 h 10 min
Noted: 19 h 33 min
